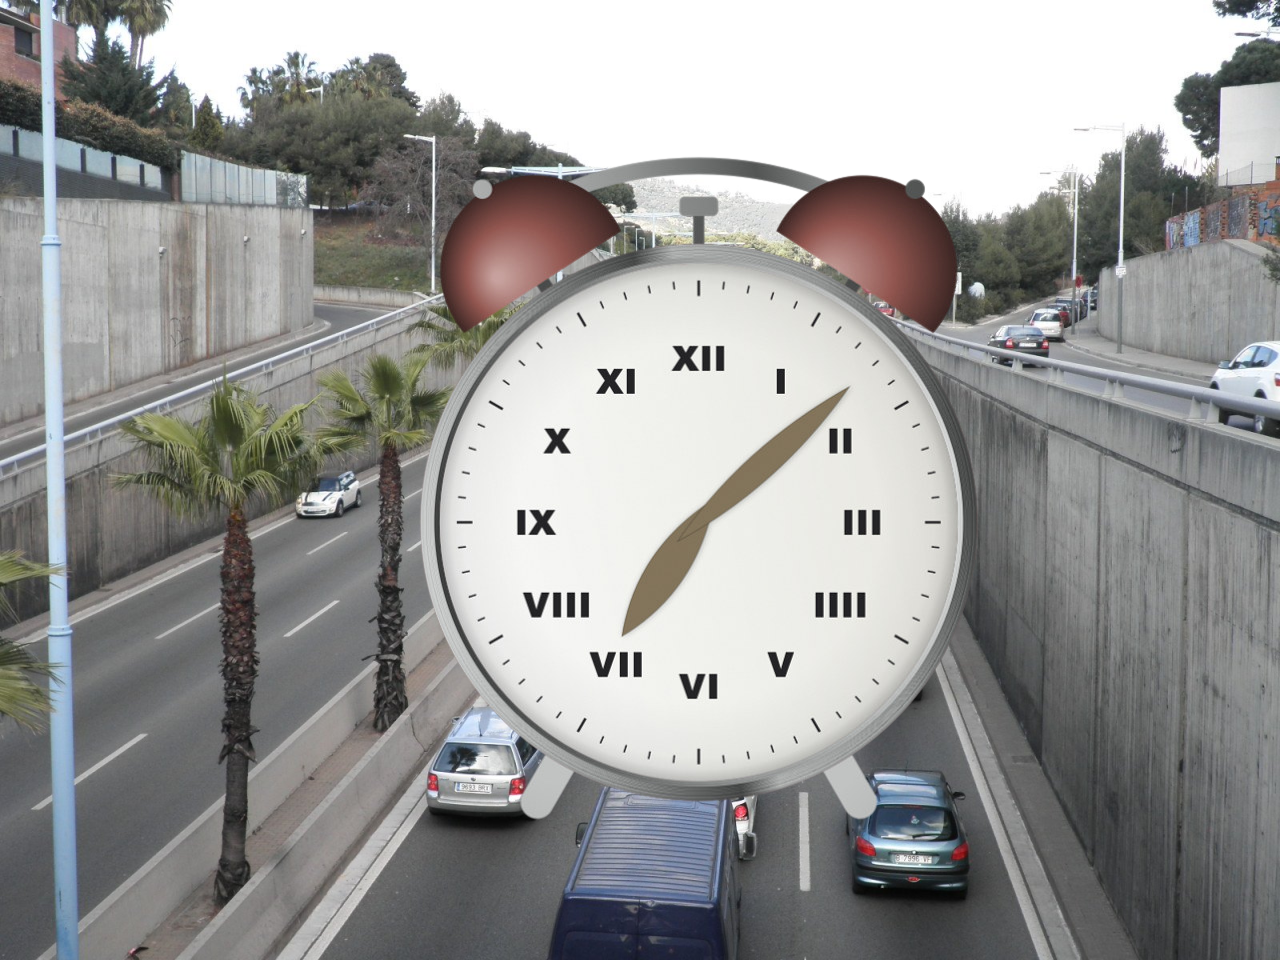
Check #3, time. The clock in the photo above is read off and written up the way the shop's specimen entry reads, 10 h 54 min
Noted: 7 h 08 min
